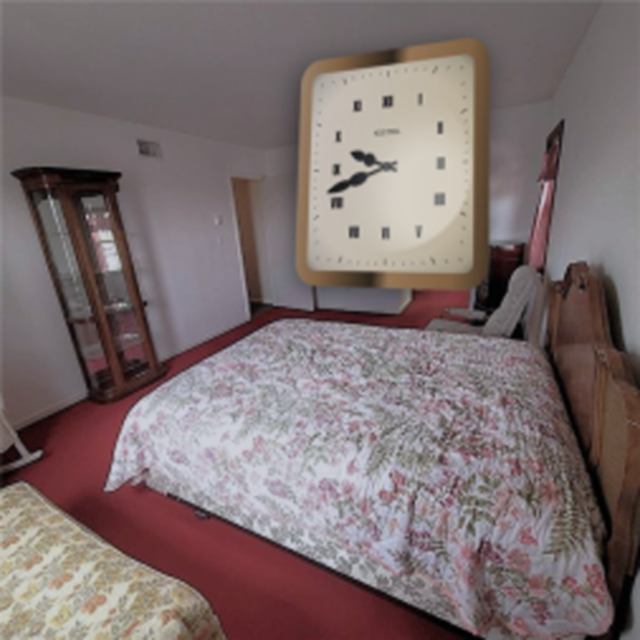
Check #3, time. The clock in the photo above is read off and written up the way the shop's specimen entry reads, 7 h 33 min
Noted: 9 h 42 min
